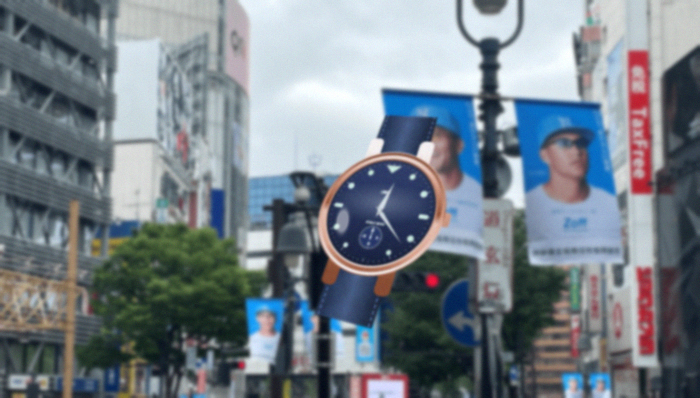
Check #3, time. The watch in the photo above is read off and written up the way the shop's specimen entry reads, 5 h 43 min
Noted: 12 h 22 min
